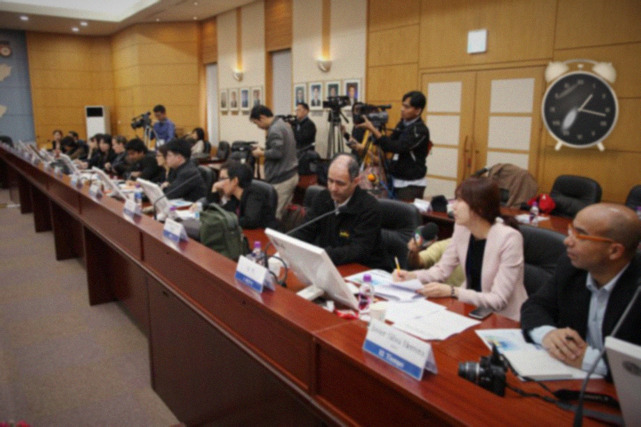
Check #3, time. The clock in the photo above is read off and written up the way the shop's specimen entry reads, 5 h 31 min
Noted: 1 h 17 min
